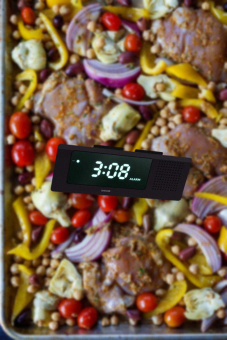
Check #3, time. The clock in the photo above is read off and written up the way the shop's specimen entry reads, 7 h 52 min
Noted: 3 h 08 min
